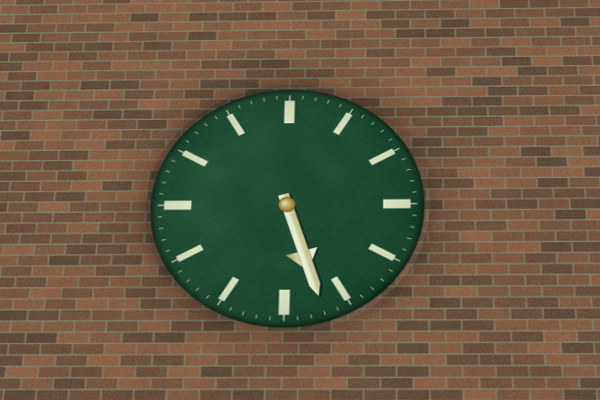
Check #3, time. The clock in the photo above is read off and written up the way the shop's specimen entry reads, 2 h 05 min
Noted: 5 h 27 min
